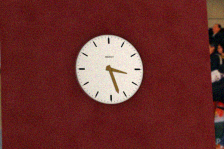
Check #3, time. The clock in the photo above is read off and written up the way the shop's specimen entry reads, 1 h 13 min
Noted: 3 h 27 min
